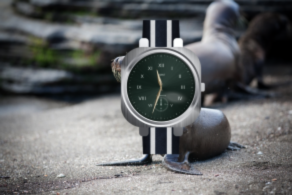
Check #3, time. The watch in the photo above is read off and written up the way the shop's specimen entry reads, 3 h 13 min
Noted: 11 h 33 min
